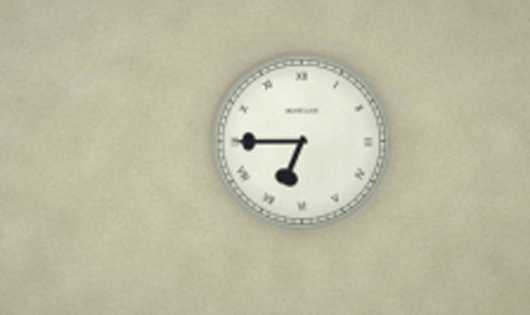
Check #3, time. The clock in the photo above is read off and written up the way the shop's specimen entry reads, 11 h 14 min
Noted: 6 h 45 min
